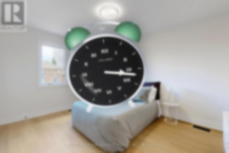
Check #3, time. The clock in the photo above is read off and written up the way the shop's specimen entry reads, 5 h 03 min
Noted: 3 h 17 min
